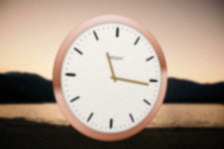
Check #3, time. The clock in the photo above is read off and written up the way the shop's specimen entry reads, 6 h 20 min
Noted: 11 h 16 min
